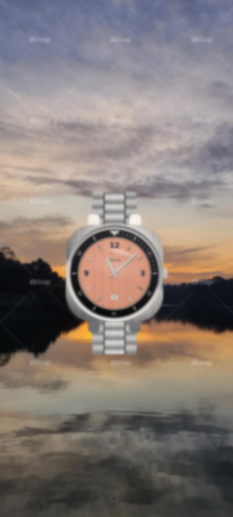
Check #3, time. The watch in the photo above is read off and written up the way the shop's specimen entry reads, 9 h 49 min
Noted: 11 h 08 min
